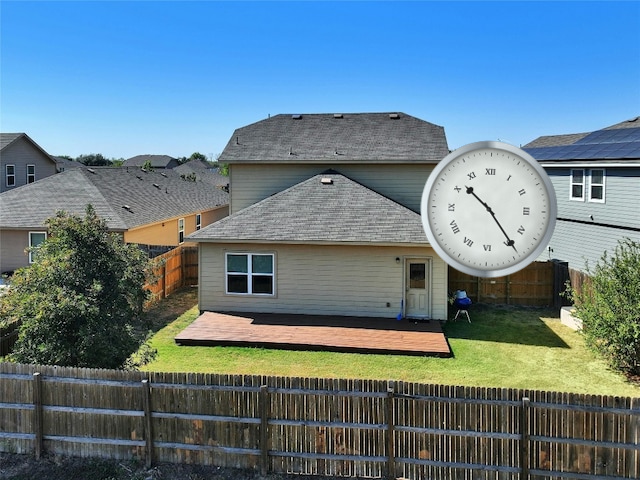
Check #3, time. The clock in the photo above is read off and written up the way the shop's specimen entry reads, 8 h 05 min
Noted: 10 h 24 min
